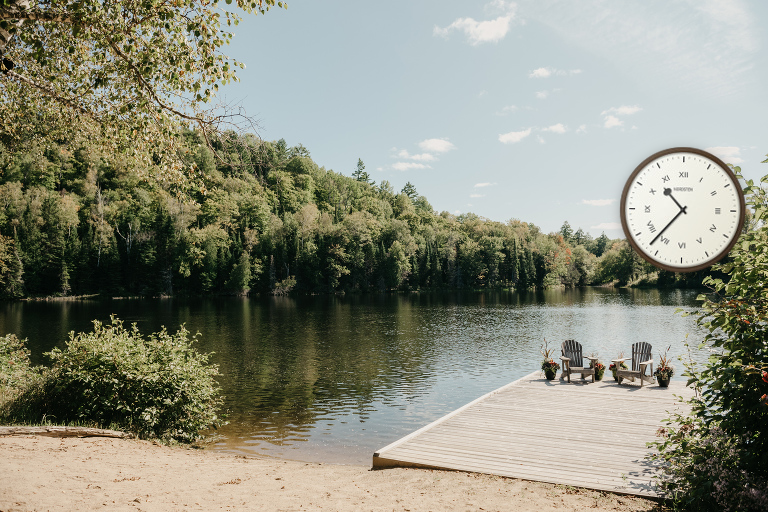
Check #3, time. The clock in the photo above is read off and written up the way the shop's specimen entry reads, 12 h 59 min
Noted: 10 h 37 min
